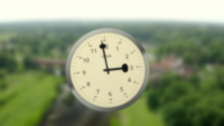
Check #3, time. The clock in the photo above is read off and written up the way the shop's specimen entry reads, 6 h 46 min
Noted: 2 h 59 min
